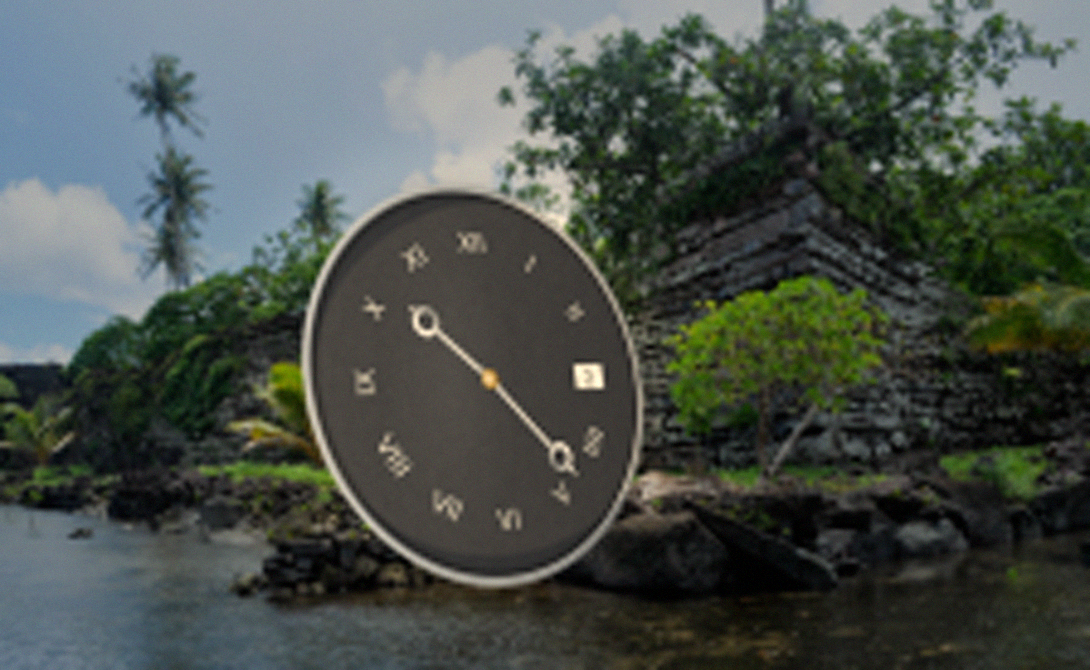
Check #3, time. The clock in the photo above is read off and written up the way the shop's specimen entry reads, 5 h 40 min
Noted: 10 h 23 min
